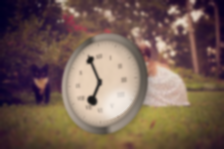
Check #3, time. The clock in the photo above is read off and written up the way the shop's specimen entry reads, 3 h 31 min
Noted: 6 h 56 min
